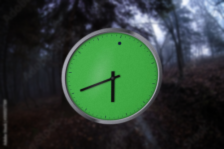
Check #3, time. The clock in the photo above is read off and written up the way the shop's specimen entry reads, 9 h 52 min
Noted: 5 h 40 min
